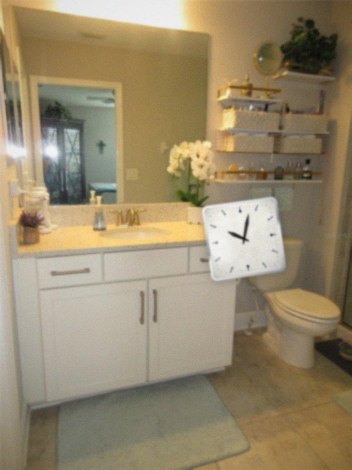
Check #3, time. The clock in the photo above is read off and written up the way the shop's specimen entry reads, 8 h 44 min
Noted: 10 h 03 min
